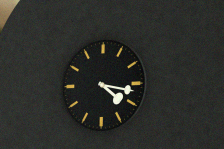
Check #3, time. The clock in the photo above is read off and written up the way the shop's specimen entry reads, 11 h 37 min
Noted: 4 h 17 min
